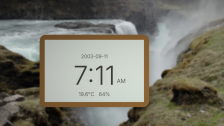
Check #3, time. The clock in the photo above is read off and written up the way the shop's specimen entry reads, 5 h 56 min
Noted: 7 h 11 min
